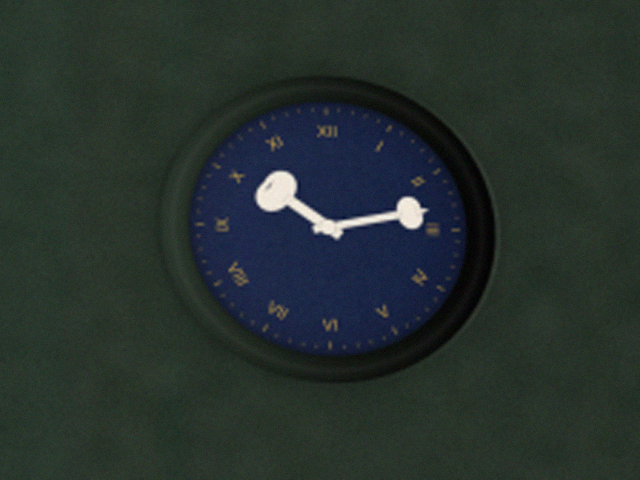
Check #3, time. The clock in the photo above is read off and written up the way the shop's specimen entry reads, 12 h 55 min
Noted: 10 h 13 min
